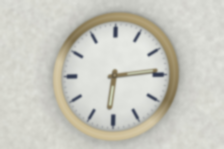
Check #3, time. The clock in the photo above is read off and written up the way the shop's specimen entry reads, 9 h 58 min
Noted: 6 h 14 min
